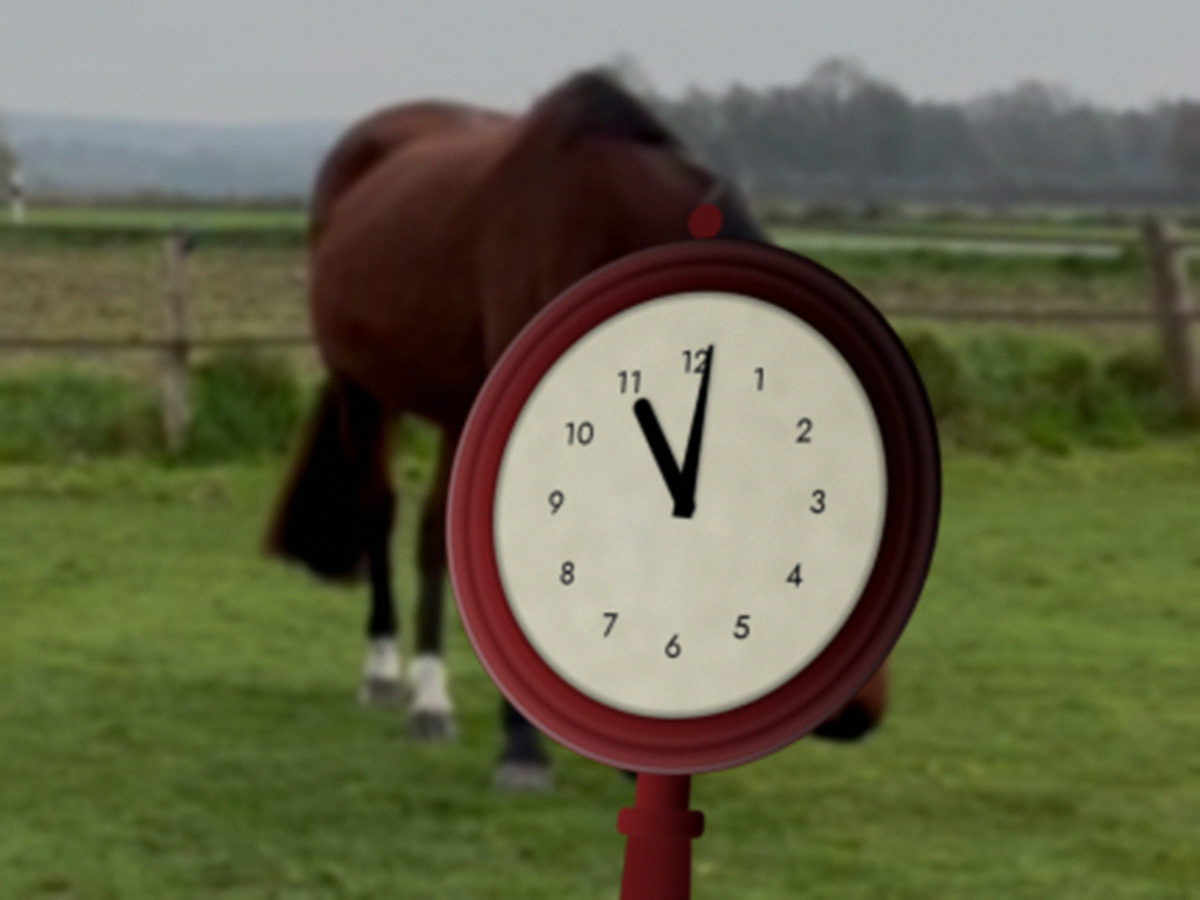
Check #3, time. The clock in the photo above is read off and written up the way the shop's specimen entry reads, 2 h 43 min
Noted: 11 h 01 min
